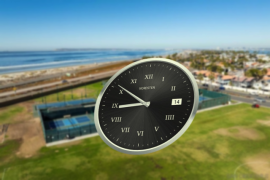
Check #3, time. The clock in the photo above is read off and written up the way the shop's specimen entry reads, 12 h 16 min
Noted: 8 h 51 min
